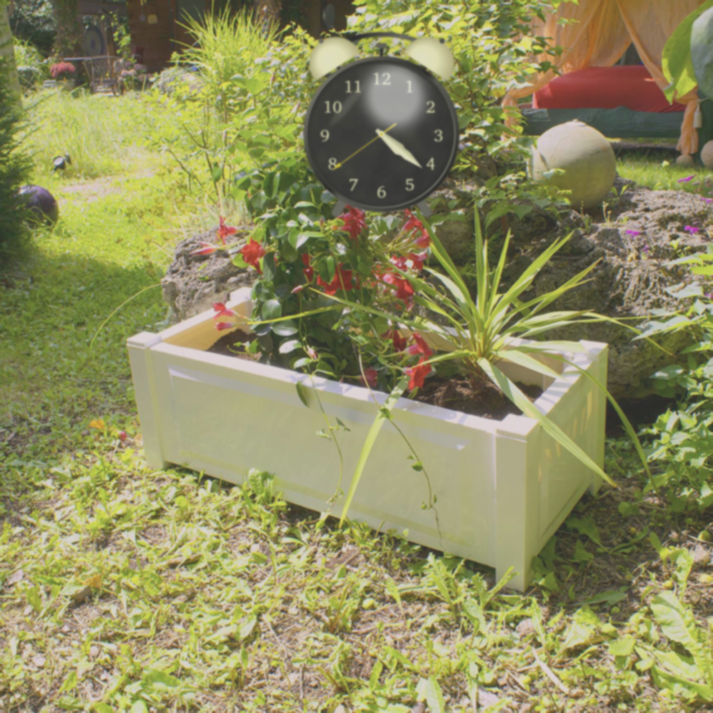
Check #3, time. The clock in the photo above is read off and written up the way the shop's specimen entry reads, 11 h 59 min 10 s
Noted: 4 h 21 min 39 s
